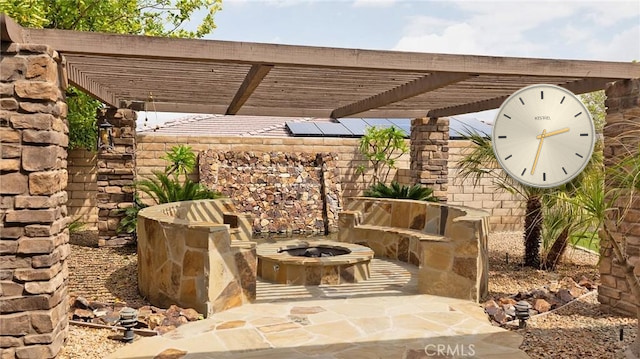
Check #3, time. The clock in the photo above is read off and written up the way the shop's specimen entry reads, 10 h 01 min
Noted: 2 h 33 min
